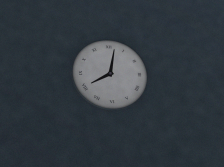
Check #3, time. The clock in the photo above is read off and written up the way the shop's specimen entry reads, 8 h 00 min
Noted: 8 h 02 min
